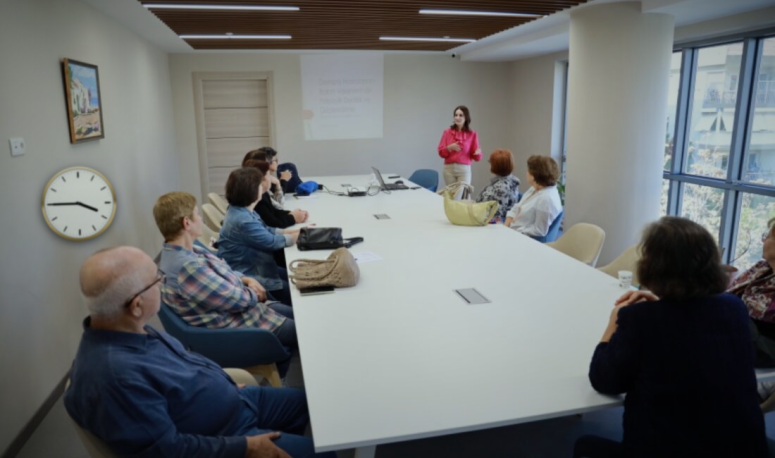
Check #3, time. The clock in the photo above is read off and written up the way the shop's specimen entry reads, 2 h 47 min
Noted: 3 h 45 min
